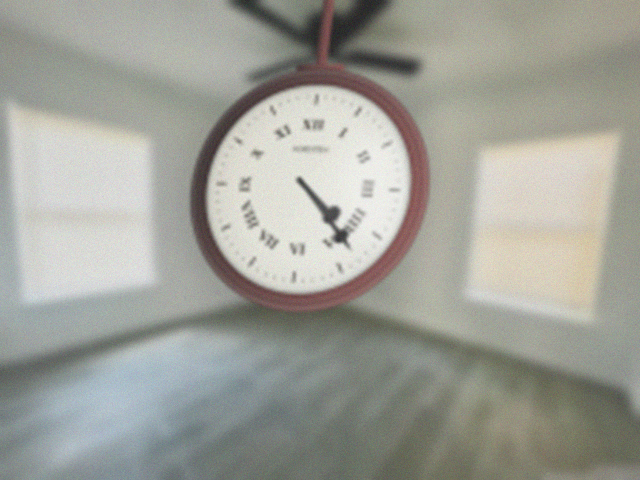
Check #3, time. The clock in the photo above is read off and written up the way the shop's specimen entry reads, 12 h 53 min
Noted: 4 h 23 min
